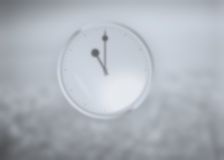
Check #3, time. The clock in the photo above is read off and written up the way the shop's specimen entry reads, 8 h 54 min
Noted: 11 h 00 min
